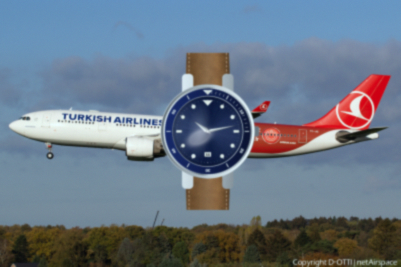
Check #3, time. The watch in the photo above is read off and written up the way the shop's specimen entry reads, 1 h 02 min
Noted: 10 h 13 min
